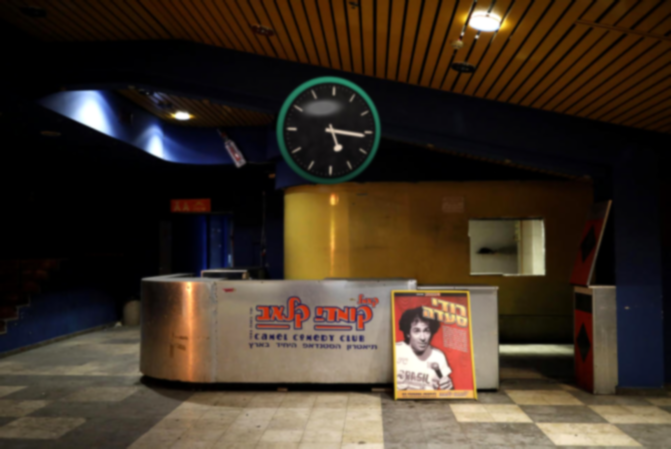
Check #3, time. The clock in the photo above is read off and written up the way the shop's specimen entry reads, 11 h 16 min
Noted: 5 h 16 min
